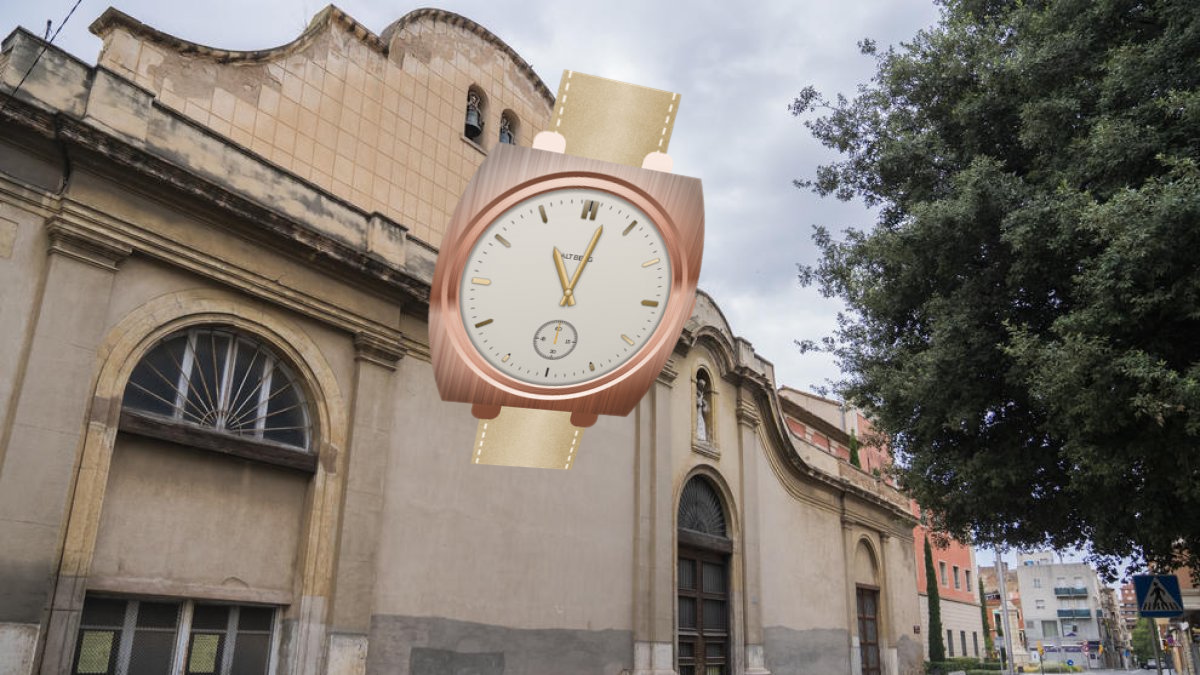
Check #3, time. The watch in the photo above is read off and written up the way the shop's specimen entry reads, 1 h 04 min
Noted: 11 h 02 min
